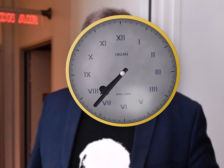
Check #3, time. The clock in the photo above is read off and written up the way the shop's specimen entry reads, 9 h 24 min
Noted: 7 h 37 min
